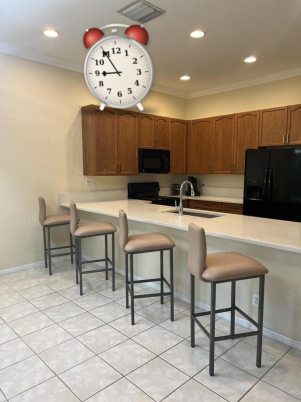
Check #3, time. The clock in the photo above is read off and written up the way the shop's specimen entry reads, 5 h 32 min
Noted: 8 h 55 min
